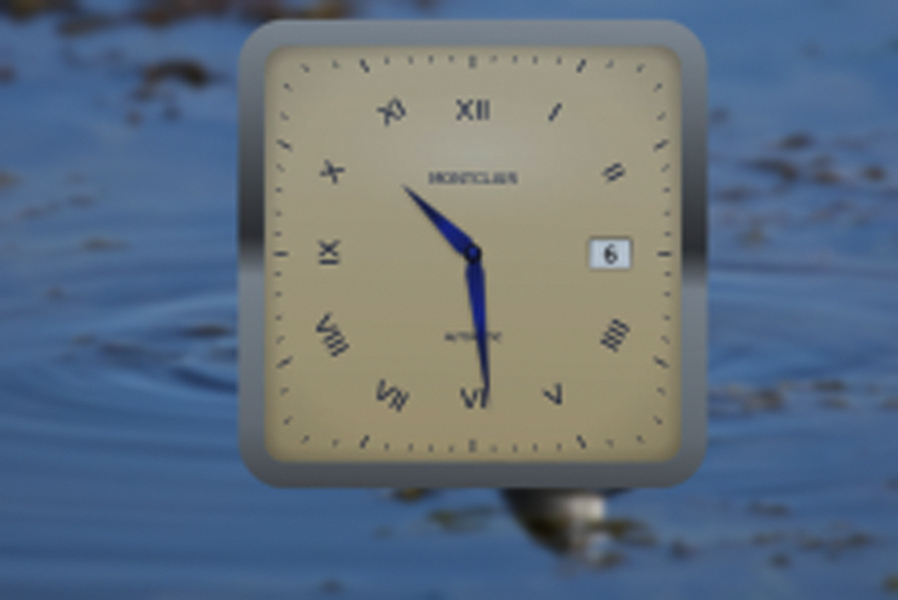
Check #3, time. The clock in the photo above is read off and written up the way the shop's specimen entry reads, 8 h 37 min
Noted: 10 h 29 min
